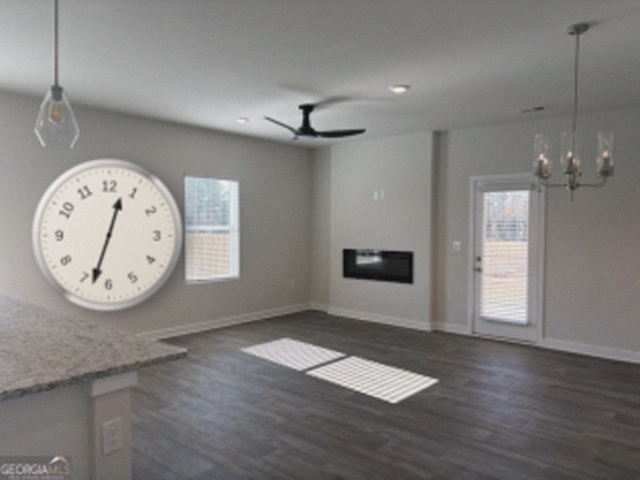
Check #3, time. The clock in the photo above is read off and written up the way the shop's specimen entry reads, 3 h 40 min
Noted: 12 h 33 min
